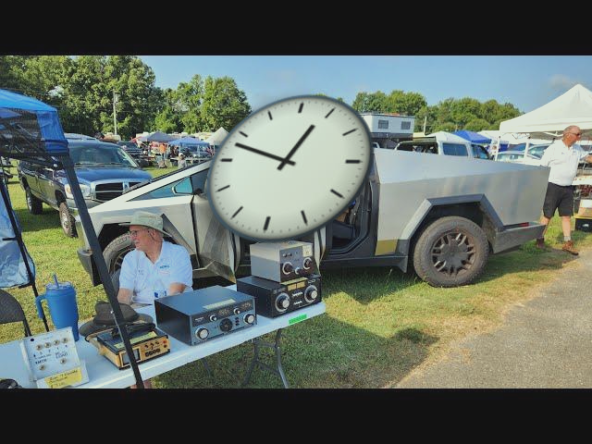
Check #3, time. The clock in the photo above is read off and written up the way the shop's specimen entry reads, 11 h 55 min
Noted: 12 h 48 min
